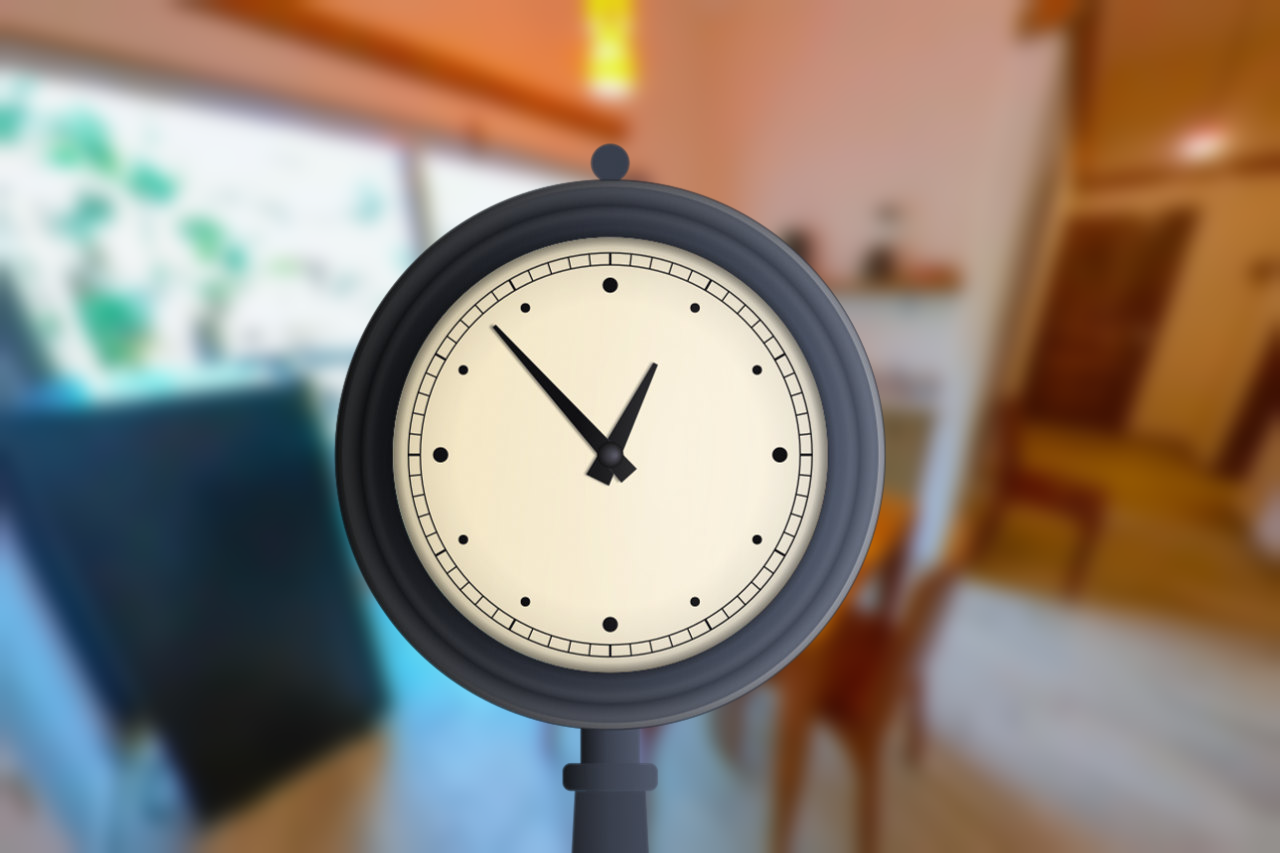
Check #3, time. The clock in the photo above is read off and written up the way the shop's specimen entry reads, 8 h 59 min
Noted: 12 h 53 min
